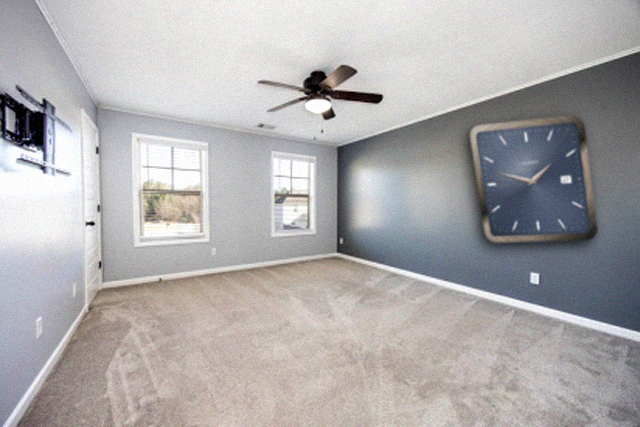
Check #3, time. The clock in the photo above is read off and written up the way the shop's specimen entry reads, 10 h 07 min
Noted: 1 h 48 min
